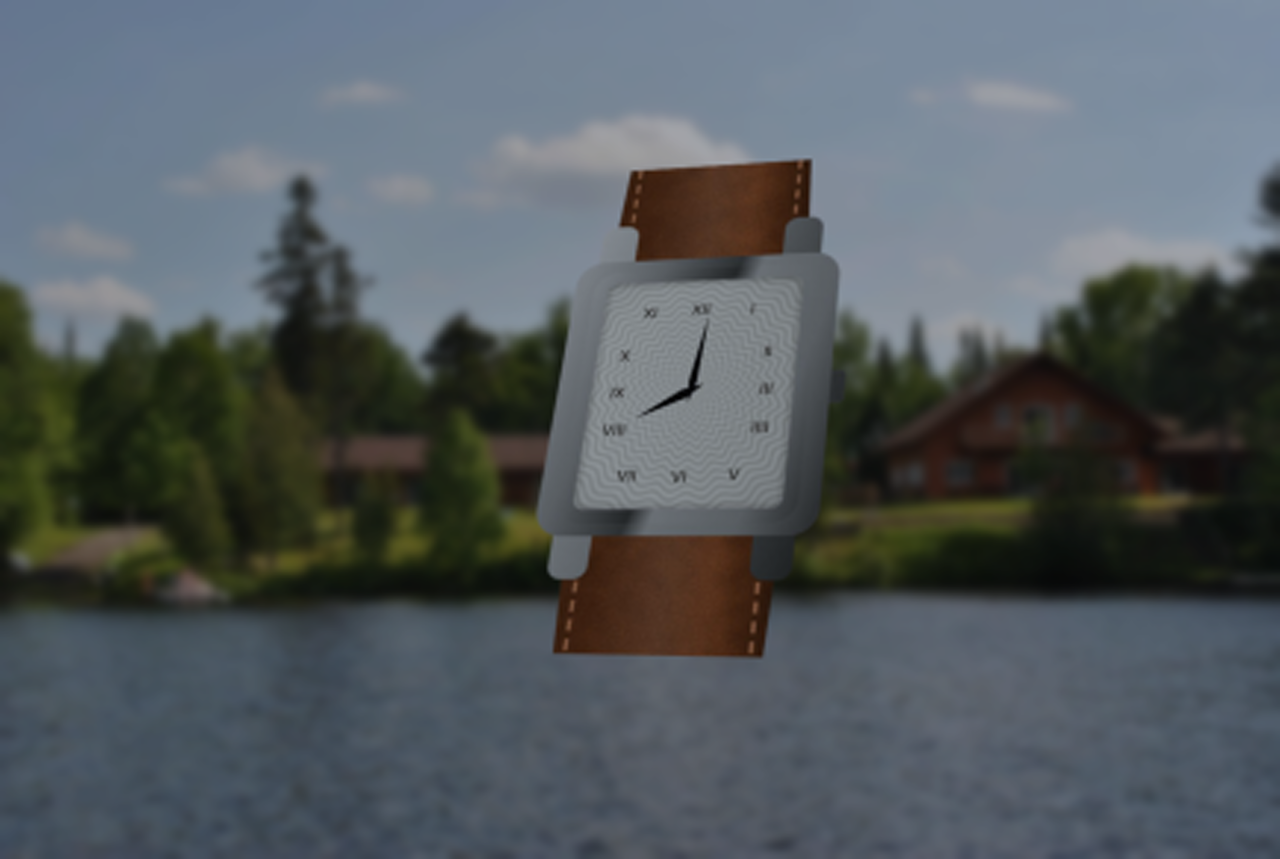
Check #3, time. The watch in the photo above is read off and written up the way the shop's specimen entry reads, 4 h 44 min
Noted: 8 h 01 min
